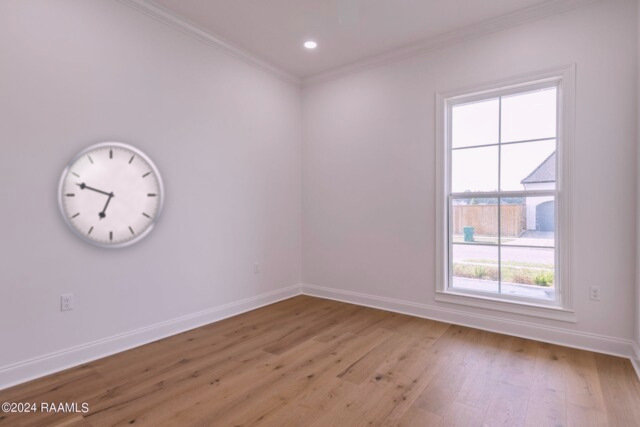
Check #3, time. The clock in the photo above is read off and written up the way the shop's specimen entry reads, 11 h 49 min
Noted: 6 h 48 min
